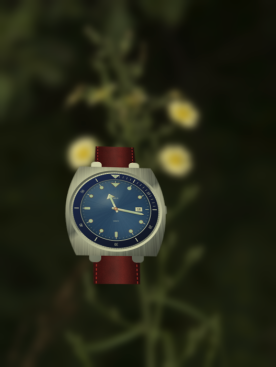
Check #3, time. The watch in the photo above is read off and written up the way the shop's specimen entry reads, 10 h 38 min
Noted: 11 h 17 min
